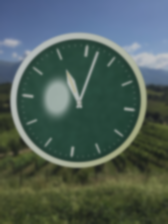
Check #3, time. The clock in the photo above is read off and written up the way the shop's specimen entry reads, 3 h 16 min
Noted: 11 h 02 min
